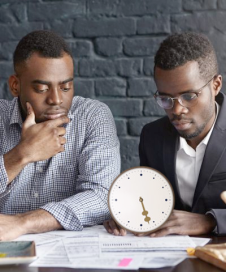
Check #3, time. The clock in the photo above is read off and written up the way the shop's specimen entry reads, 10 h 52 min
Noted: 5 h 27 min
